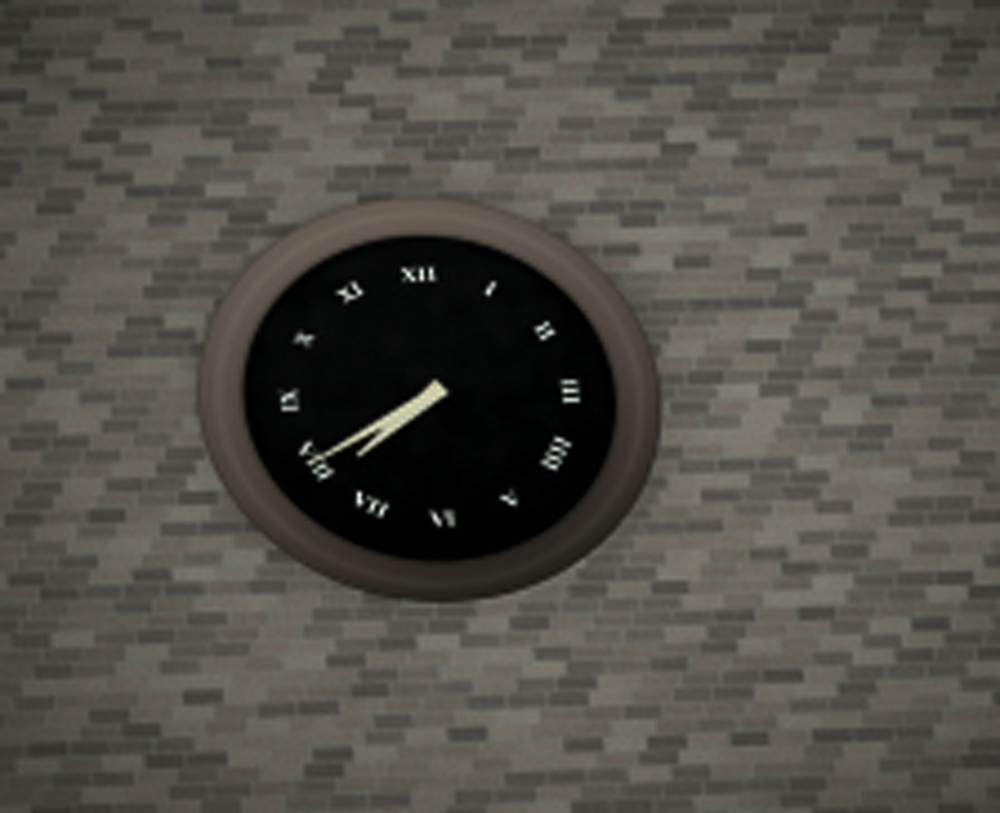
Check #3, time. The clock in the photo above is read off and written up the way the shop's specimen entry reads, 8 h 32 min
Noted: 7 h 40 min
